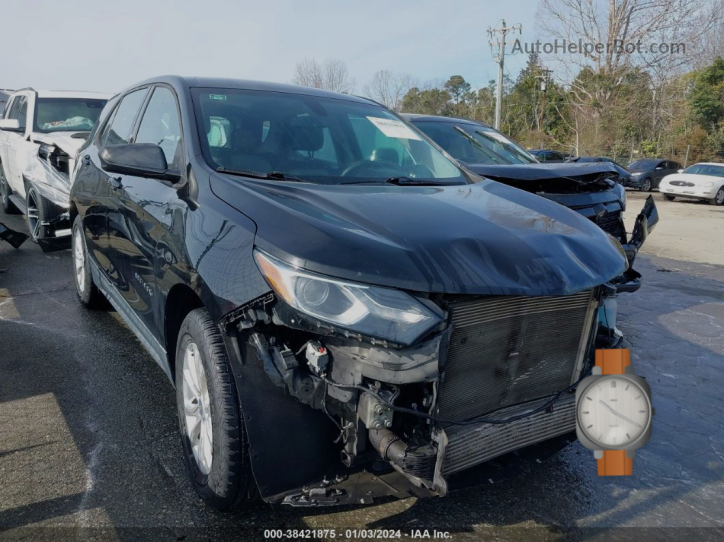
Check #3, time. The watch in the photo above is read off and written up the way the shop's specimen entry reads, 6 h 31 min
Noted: 10 h 20 min
